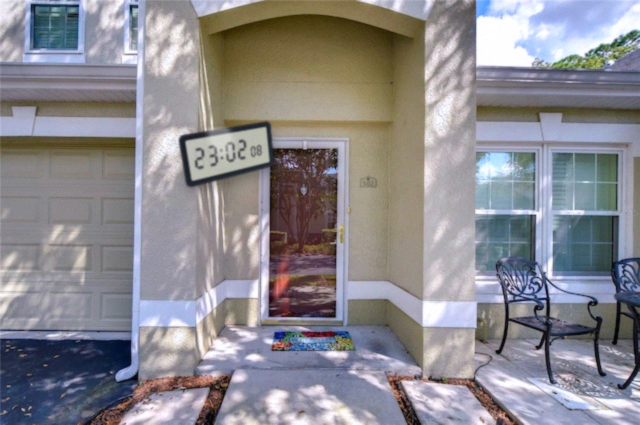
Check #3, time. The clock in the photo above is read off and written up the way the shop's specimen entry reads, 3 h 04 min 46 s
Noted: 23 h 02 min 08 s
